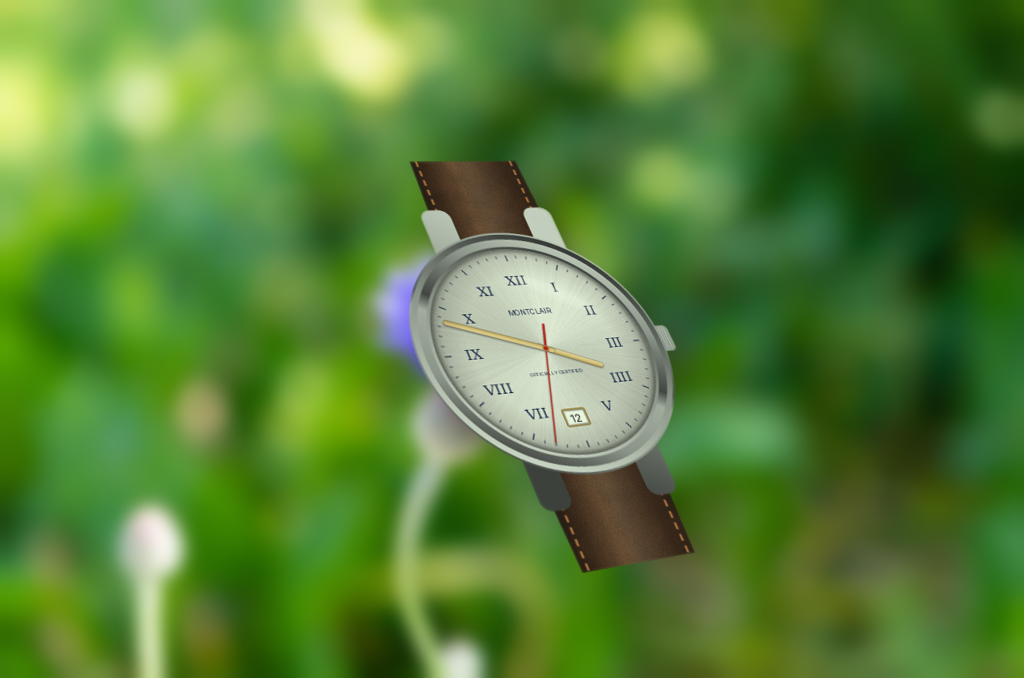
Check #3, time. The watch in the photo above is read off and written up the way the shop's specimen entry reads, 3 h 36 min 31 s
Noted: 3 h 48 min 33 s
